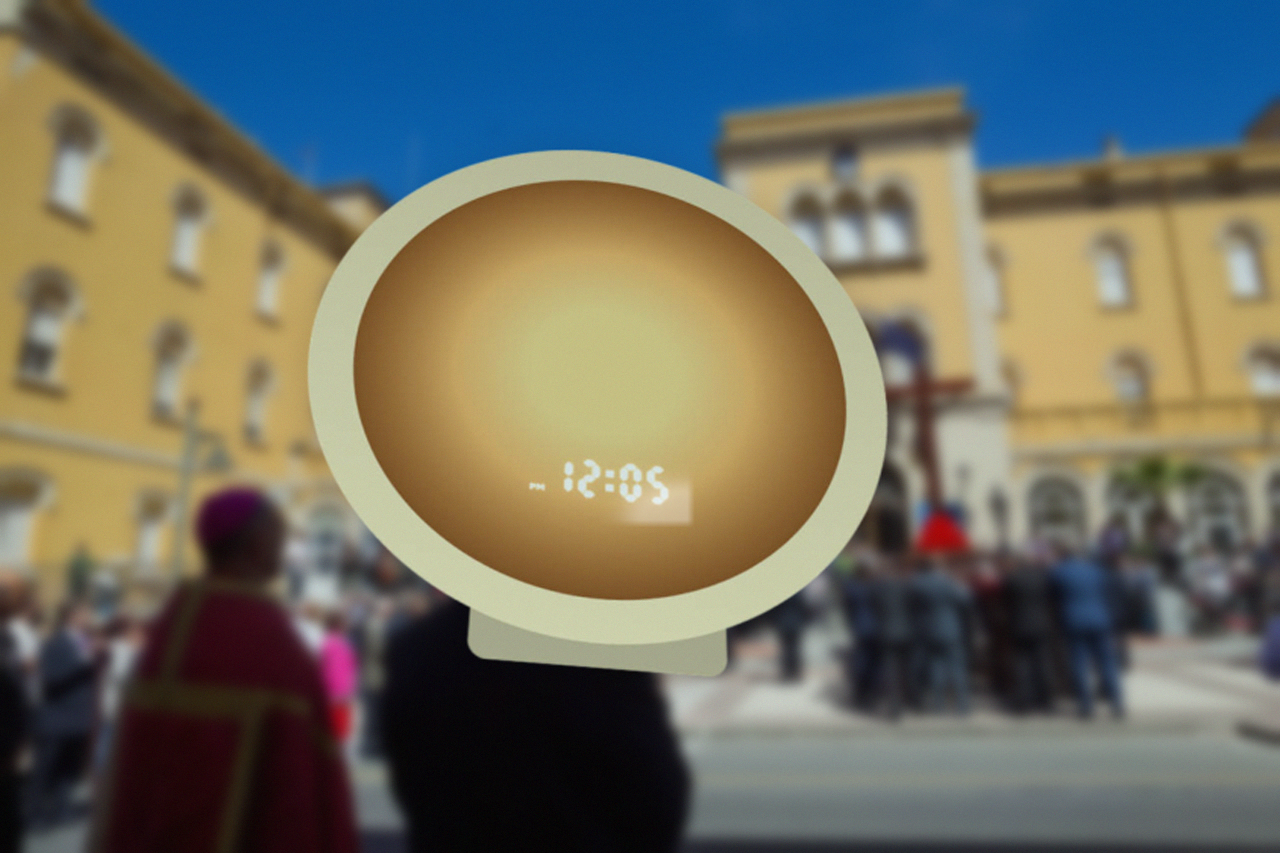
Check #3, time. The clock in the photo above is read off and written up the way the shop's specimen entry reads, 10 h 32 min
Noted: 12 h 05 min
